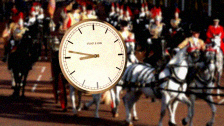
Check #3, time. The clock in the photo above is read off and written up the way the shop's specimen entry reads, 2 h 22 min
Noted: 8 h 47 min
